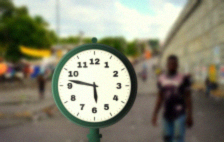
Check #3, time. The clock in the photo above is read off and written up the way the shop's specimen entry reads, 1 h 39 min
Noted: 5 h 47 min
